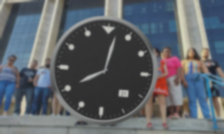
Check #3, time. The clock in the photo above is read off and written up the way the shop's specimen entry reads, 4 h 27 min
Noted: 8 h 02 min
